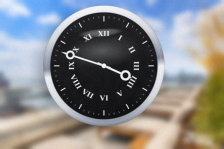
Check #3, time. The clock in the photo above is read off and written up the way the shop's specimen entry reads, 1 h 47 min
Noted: 3 h 48 min
